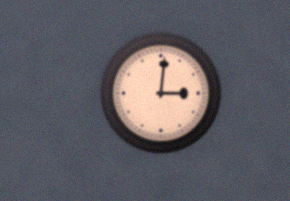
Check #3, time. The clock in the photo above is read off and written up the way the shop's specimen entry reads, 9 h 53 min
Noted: 3 h 01 min
